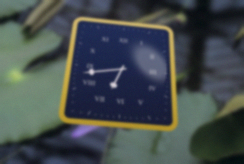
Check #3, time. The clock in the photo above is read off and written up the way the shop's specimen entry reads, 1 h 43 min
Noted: 6 h 43 min
